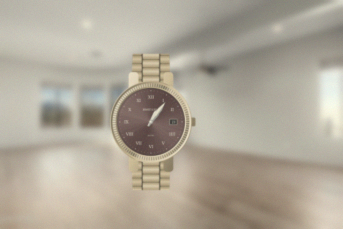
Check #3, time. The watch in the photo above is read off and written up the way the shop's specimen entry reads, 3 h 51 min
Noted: 1 h 06 min
